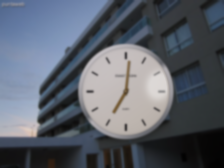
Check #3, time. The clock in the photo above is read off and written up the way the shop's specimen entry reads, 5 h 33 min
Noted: 7 h 01 min
